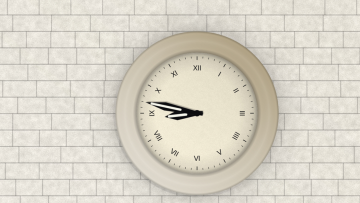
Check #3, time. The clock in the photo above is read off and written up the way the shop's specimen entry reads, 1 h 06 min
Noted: 8 h 47 min
